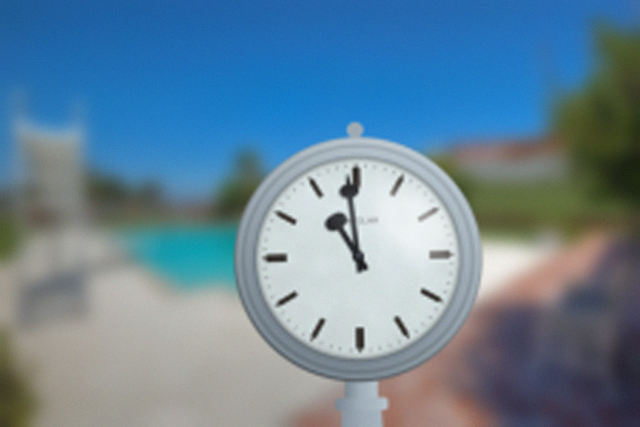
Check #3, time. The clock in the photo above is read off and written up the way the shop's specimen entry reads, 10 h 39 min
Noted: 10 h 59 min
